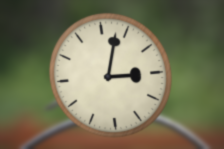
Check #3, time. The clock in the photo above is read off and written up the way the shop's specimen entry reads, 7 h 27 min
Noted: 3 h 03 min
